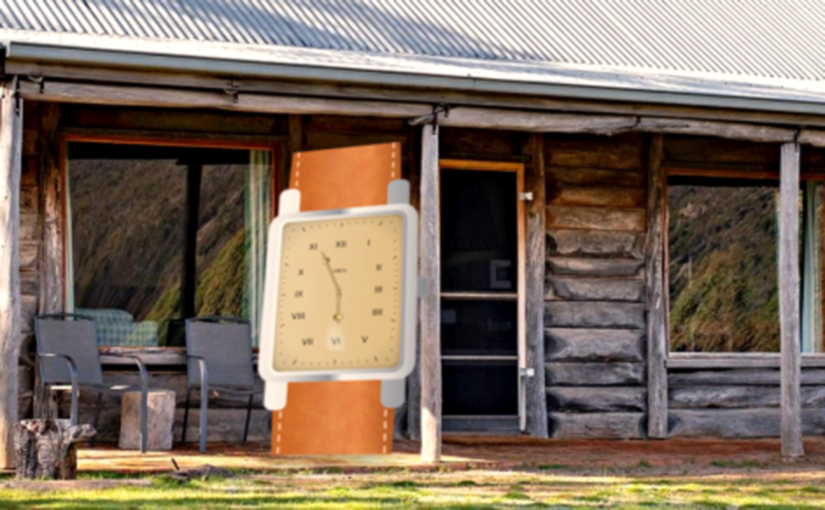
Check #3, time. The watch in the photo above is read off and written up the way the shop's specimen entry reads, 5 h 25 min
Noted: 5 h 56 min
